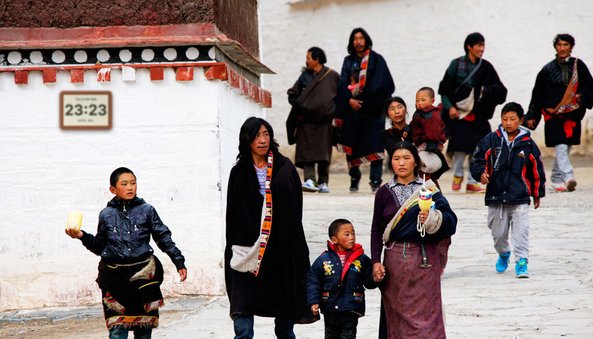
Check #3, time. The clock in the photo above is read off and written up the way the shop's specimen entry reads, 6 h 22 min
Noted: 23 h 23 min
